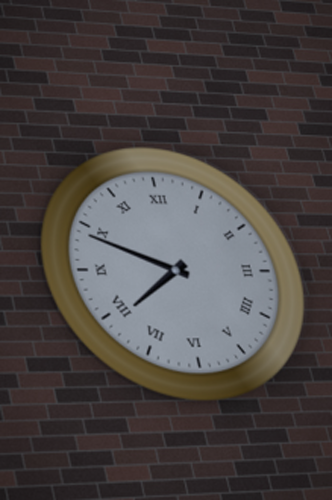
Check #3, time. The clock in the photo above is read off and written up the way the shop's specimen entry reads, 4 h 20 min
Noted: 7 h 49 min
